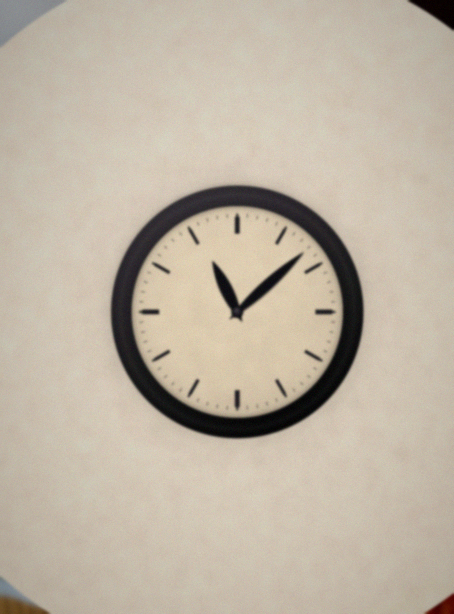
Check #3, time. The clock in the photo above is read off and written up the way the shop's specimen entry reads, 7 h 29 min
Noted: 11 h 08 min
